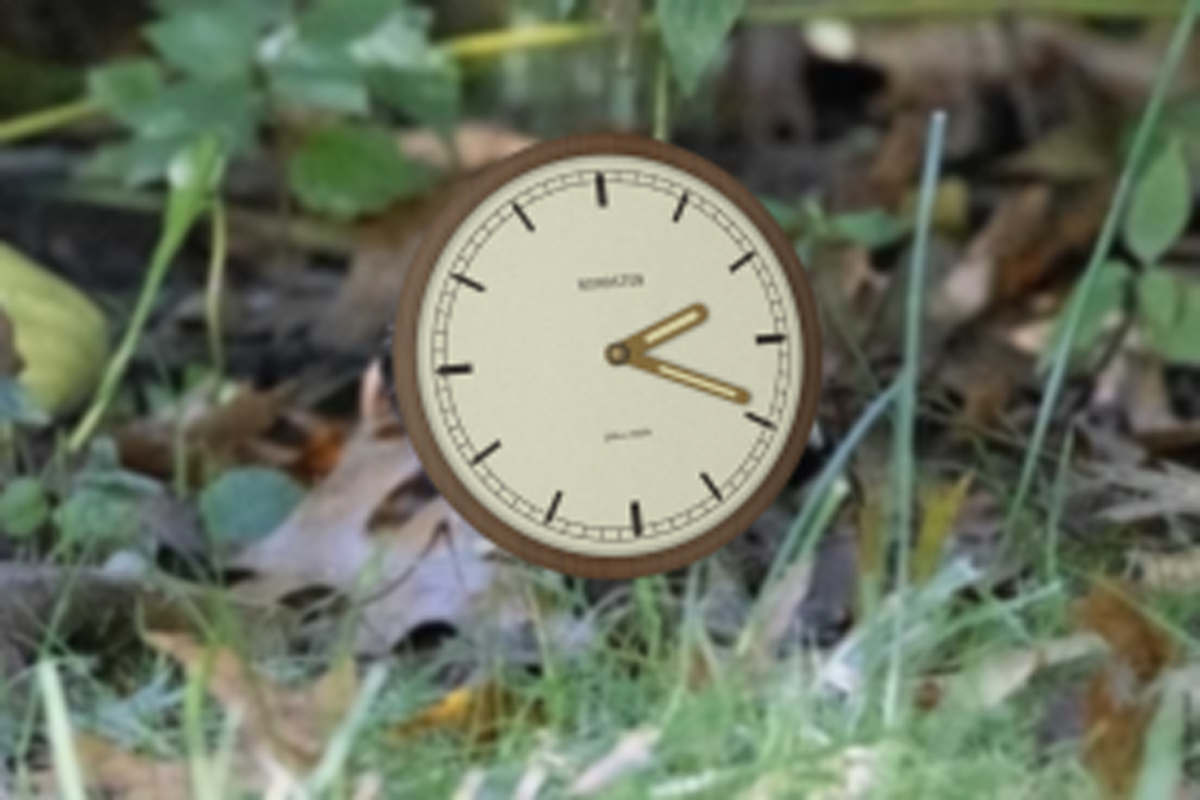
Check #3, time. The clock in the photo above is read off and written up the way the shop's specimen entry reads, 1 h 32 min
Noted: 2 h 19 min
